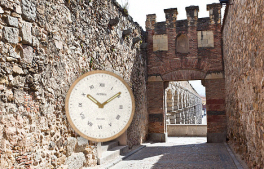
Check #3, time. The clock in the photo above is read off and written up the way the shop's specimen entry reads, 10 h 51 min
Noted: 10 h 09 min
